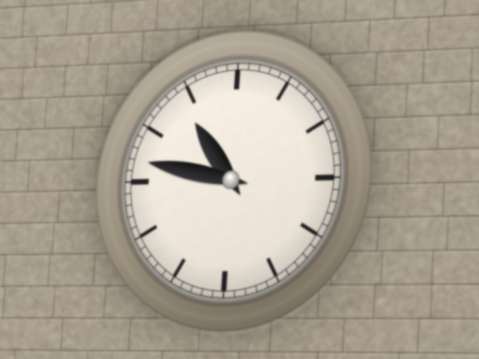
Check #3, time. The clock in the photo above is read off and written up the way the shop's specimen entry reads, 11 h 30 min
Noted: 10 h 47 min
